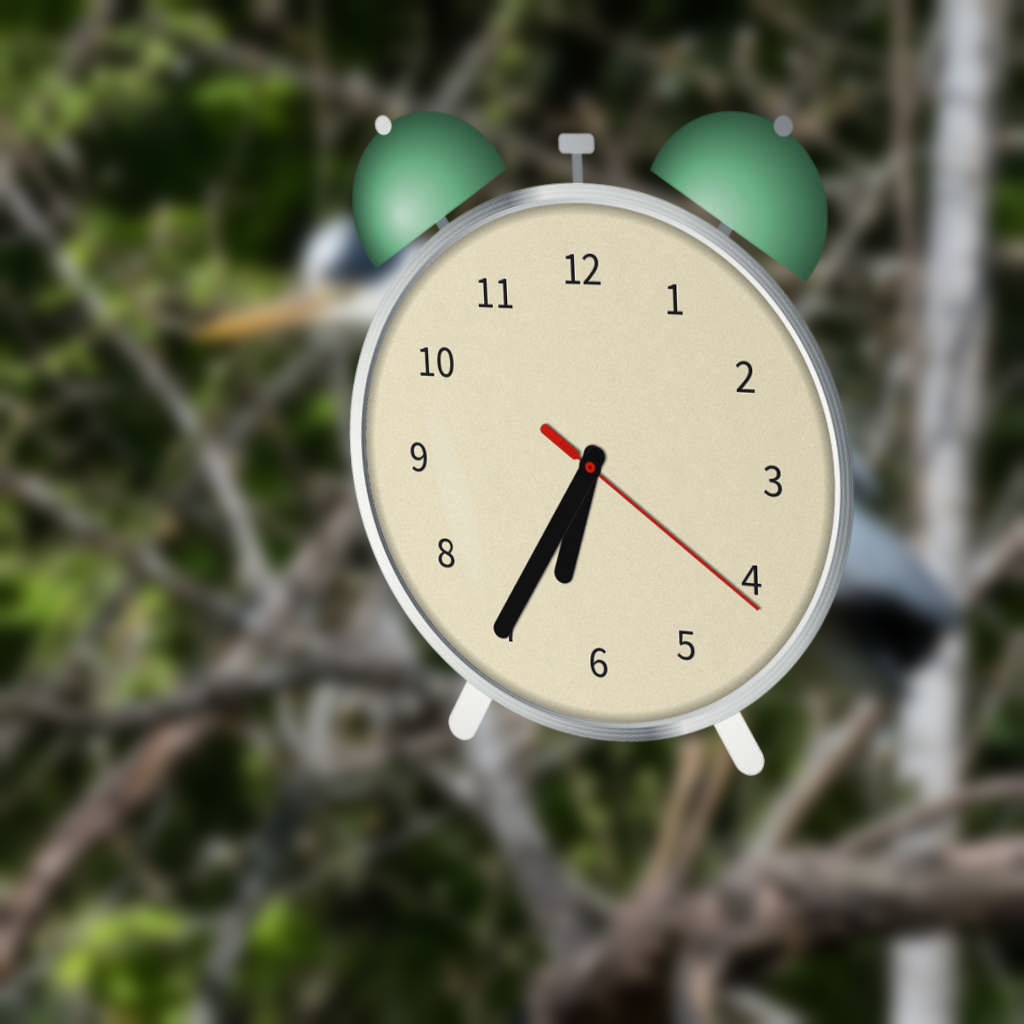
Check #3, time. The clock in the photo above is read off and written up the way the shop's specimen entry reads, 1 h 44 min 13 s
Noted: 6 h 35 min 21 s
